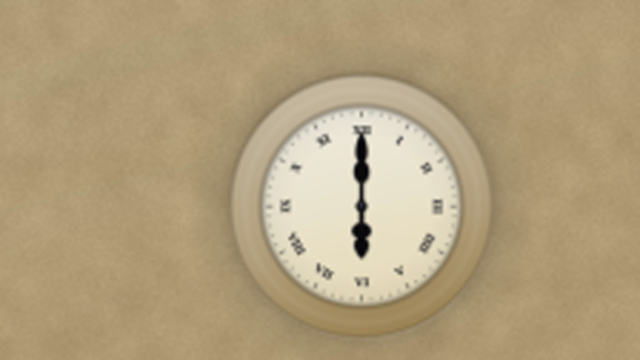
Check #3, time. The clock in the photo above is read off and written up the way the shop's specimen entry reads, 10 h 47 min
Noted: 6 h 00 min
